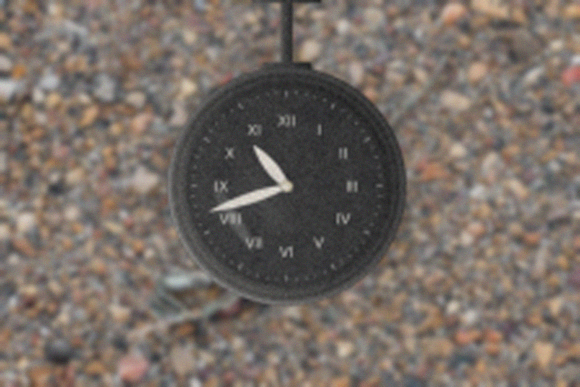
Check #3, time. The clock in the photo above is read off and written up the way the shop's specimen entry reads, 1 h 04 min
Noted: 10 h 42 min
